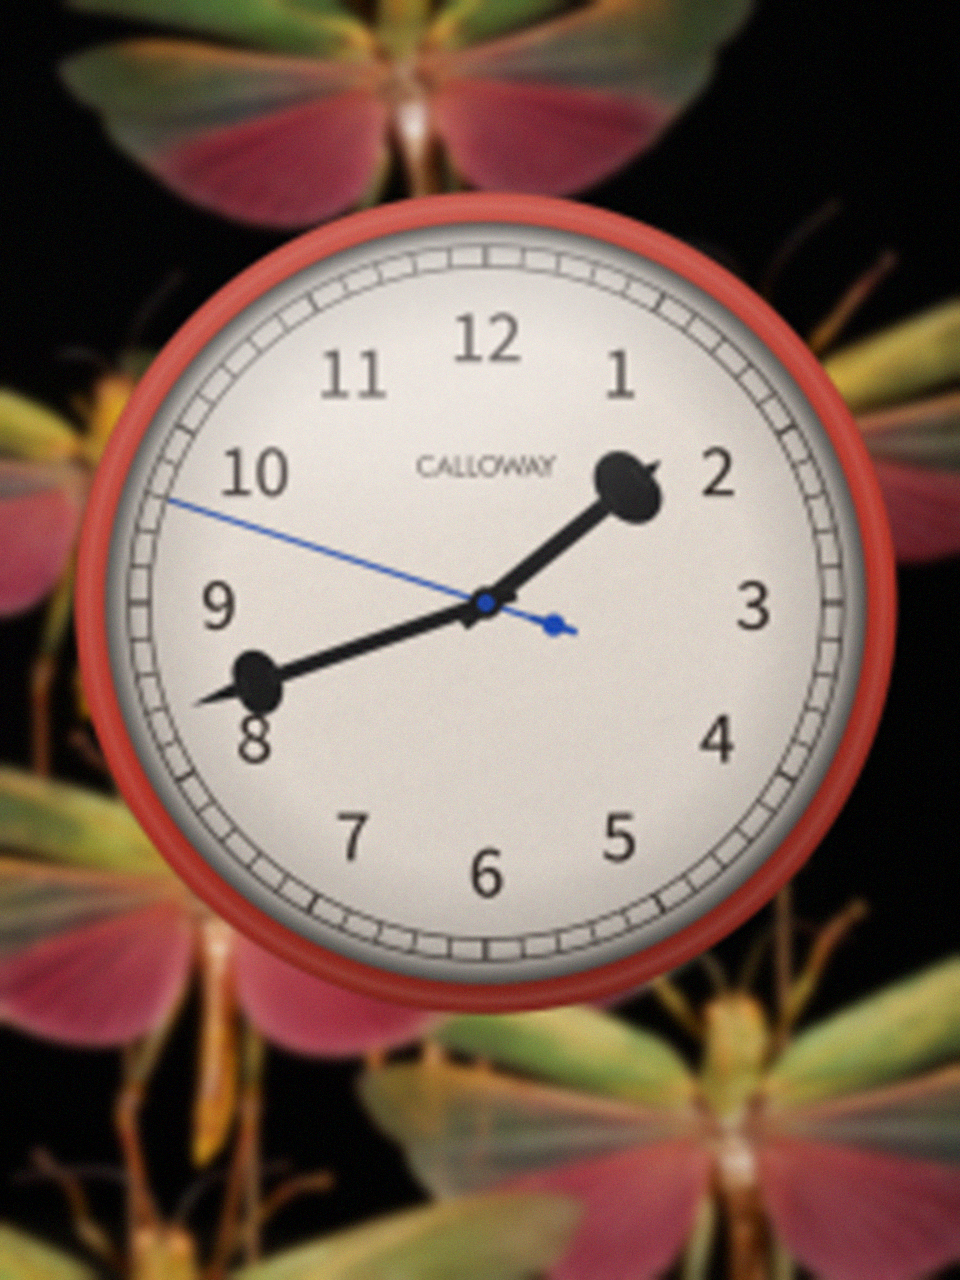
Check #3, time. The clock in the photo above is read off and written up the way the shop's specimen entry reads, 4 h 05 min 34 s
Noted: 1 h 41 min 48 s
